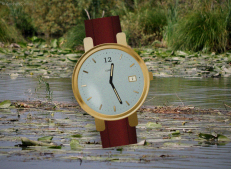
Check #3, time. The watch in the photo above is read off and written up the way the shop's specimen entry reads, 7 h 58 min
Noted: 12 h 27 min
